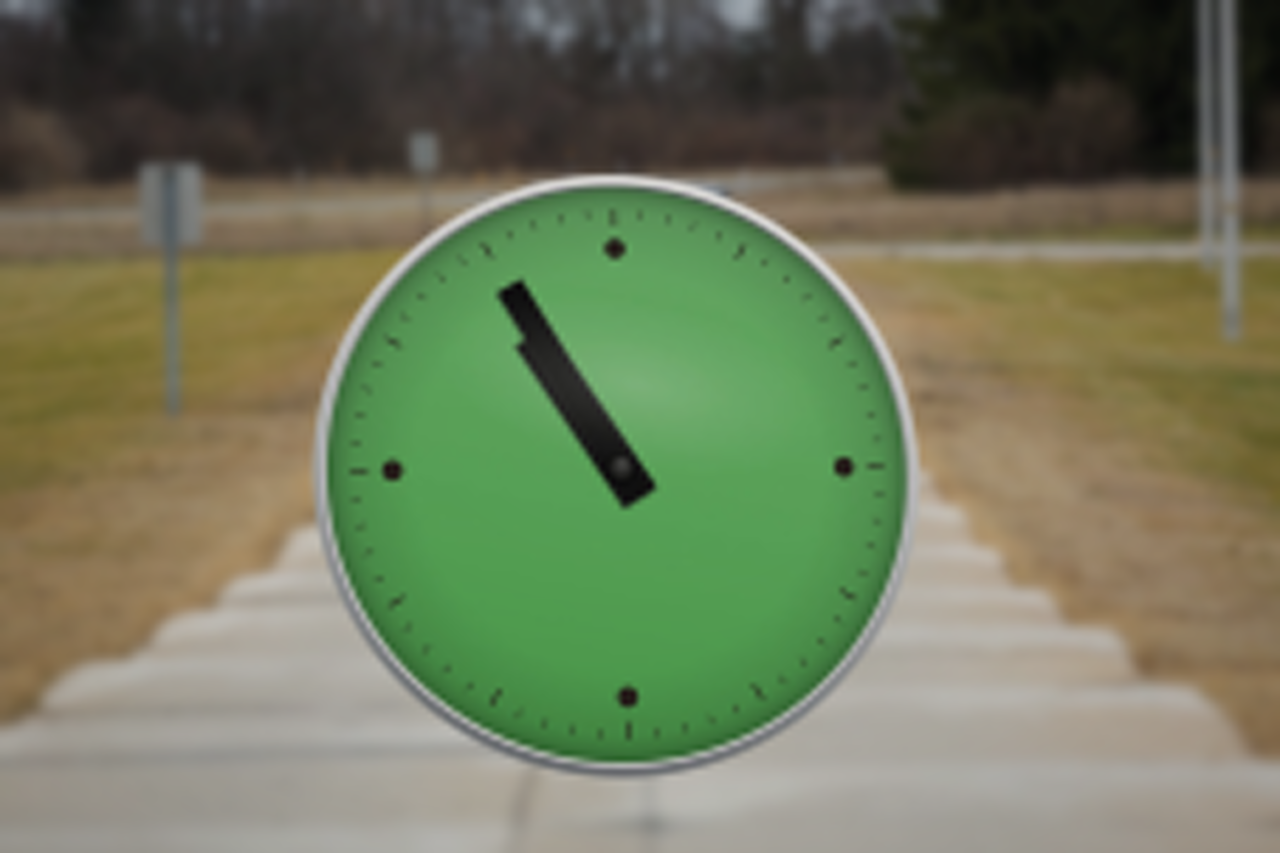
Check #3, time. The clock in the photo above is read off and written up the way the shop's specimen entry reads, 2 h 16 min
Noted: 10 h 55 min
